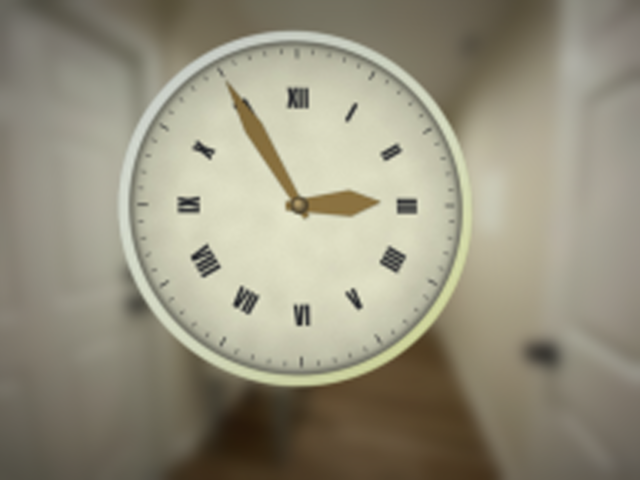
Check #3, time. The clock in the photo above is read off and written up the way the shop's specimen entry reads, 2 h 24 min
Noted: 2 h 55 min
